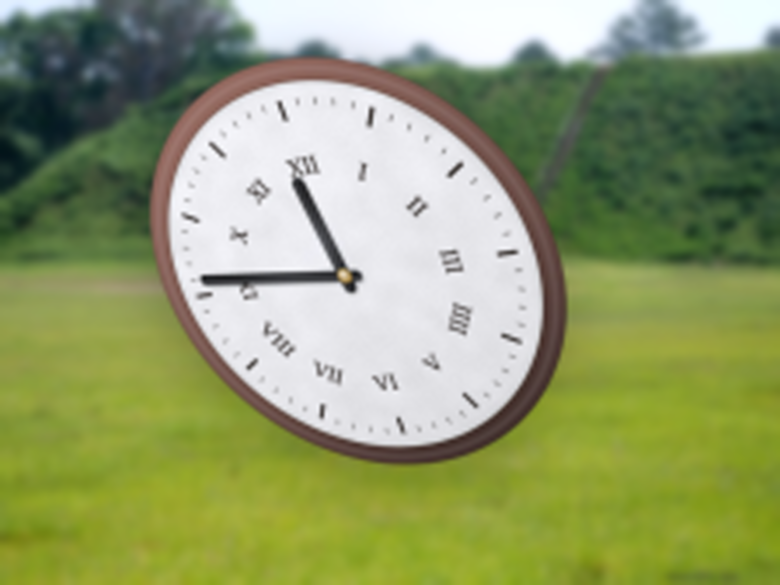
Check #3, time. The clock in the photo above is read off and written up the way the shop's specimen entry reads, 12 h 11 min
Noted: 11 h 46 min
